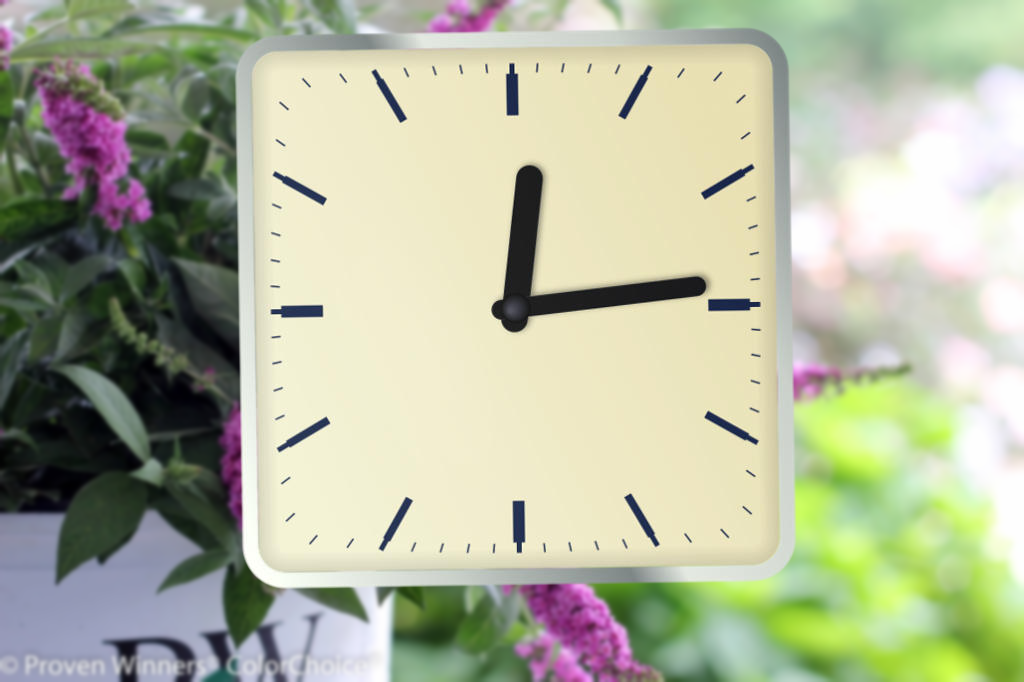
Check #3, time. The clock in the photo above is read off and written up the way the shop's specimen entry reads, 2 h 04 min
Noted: 12 h 14 min
